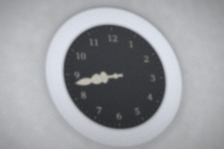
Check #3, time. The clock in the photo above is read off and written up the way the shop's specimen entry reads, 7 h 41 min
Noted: 8 h 43 min
